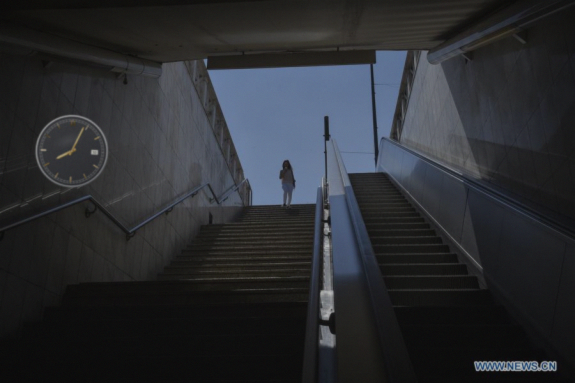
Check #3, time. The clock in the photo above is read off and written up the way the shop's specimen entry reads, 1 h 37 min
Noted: 8 h 04 min
